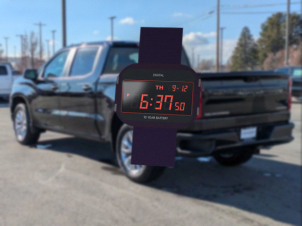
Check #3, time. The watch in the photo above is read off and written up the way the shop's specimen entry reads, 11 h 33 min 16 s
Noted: 6 h 37 min 50 s
